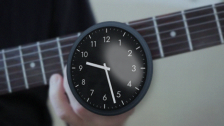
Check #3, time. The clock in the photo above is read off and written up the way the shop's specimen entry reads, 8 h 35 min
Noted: 9 h 27 min
